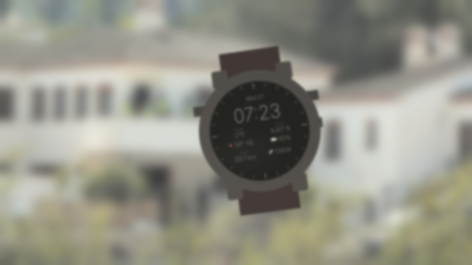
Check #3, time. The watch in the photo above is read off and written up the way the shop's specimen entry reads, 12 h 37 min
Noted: 7 h 23 min
